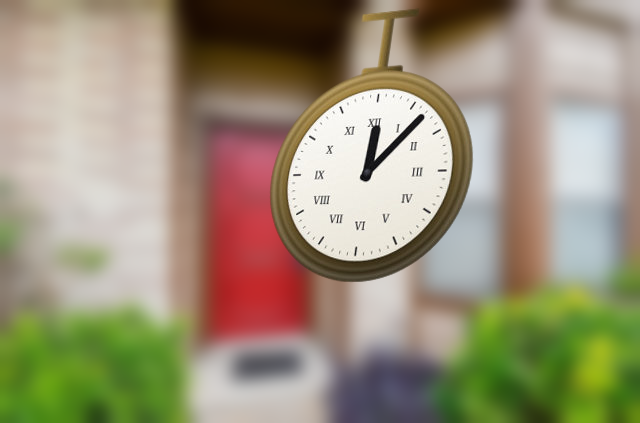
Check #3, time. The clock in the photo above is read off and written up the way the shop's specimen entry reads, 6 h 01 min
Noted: 12 h 07 min
